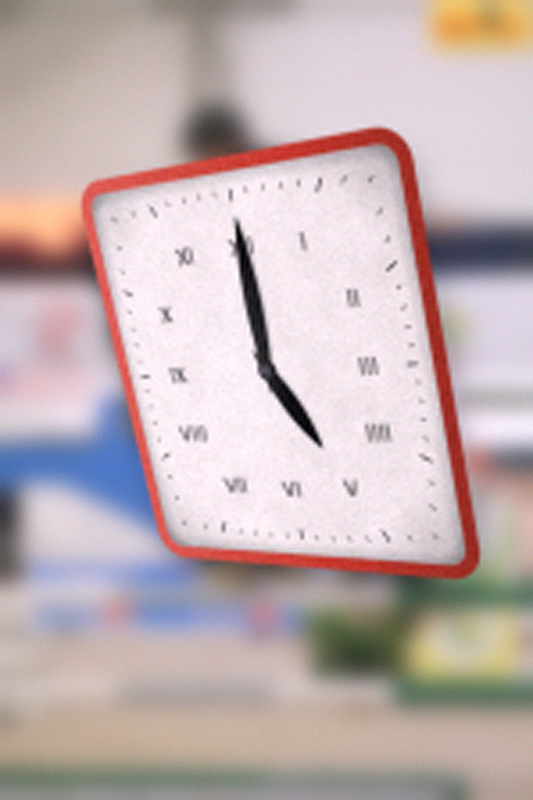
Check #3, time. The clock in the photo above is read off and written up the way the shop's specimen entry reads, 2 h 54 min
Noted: 5 h 00 min
